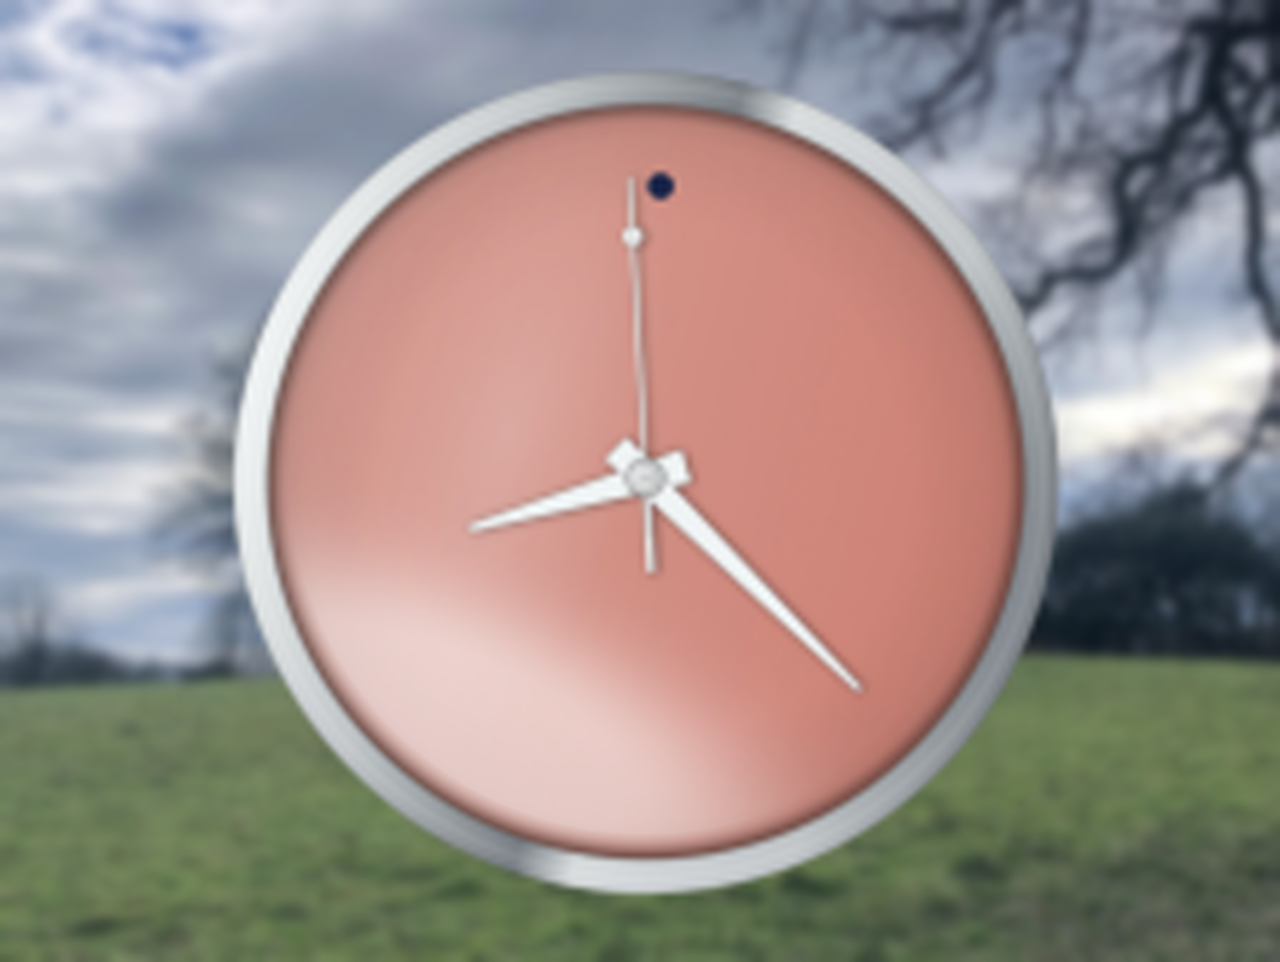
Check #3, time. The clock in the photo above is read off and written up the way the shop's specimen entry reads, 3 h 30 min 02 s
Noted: 8 h 21 min 59 s
